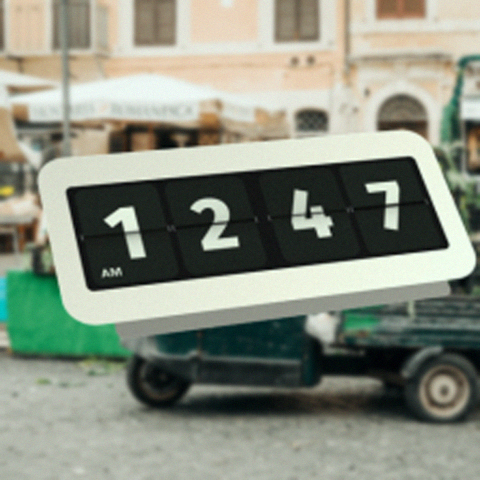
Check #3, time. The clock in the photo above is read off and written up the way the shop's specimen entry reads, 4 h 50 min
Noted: 12 h 47 min
